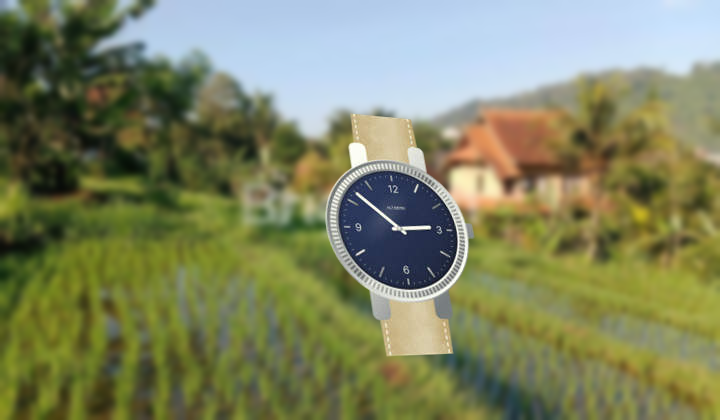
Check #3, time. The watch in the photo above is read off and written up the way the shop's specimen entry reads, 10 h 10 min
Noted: 2 h 52 min
